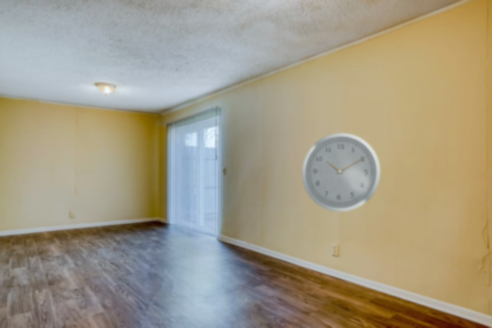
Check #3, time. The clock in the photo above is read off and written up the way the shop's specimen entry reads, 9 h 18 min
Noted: 10 h 10 min
